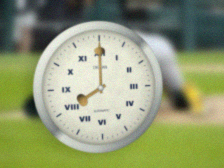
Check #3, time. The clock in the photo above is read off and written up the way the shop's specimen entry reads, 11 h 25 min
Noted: 8 h 00 min
